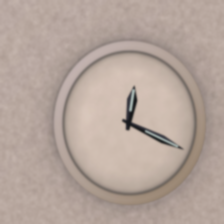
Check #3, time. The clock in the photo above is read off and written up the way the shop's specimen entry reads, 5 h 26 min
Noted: 12 h 19 min
